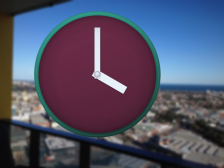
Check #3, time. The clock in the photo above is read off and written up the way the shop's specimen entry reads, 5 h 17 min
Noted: 4 h 00 min
